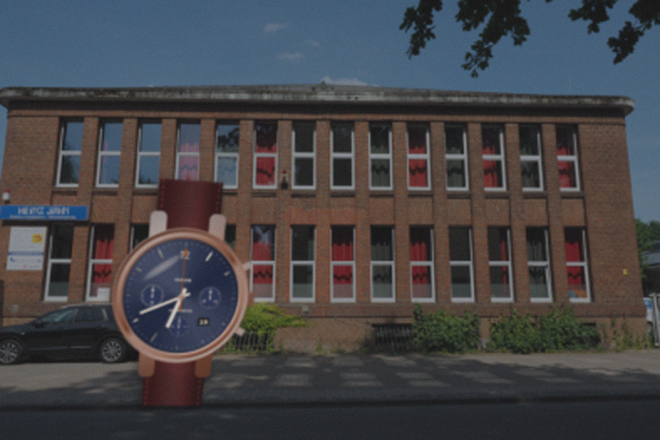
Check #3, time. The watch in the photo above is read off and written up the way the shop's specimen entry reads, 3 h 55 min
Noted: 6 h 41 min
